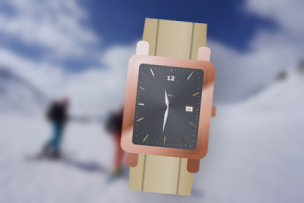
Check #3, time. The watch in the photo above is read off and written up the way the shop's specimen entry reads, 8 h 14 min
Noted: 11 h 31 min
